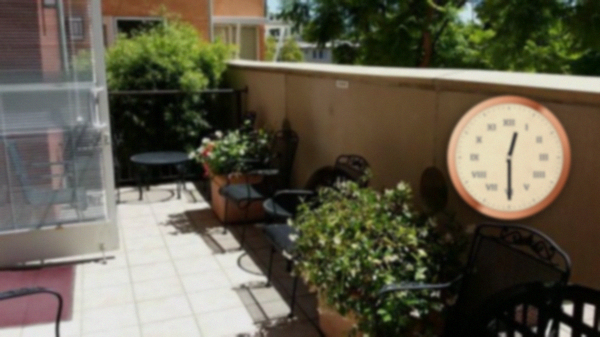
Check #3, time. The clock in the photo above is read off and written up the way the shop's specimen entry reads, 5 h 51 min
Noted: 12 h 30 min
